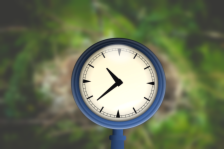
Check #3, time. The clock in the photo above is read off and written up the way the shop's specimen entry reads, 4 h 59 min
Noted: 10 h 38 min
